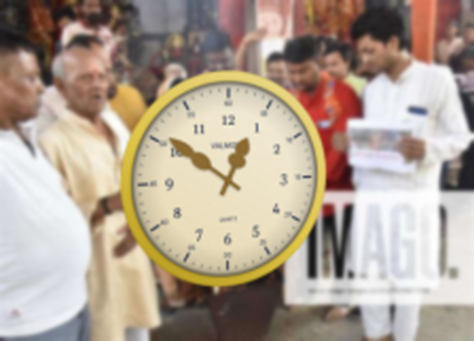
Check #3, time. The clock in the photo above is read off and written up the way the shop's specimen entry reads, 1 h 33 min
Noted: 12 h 51 min
